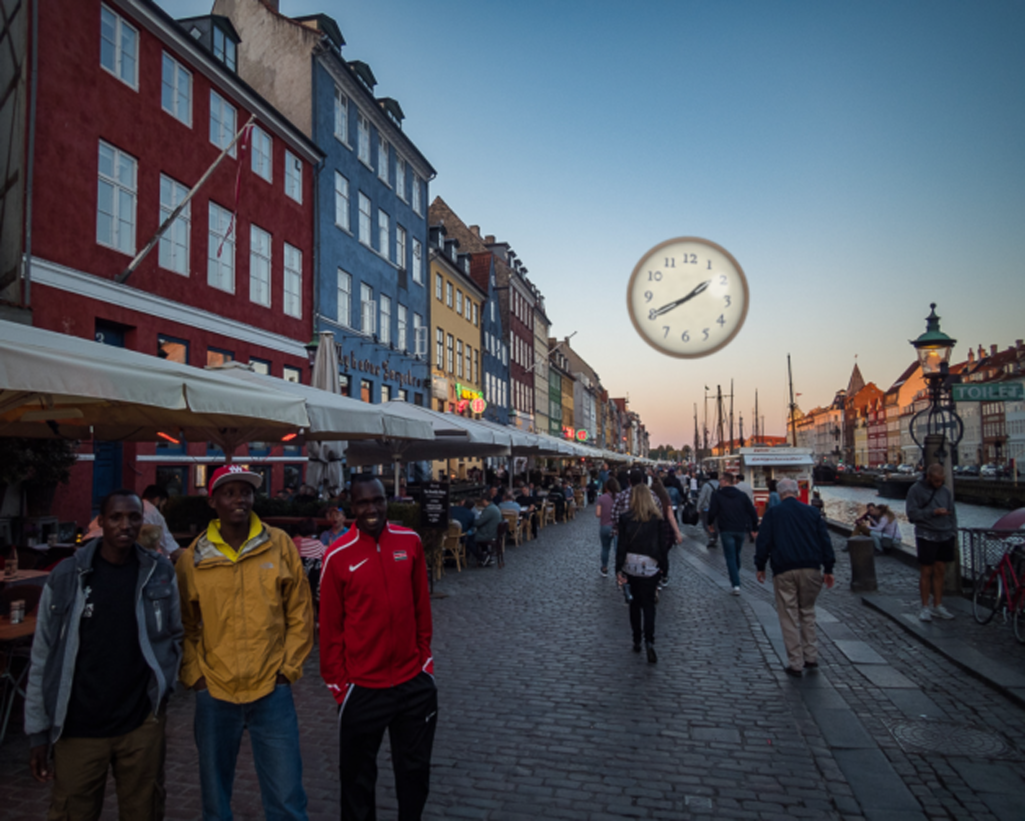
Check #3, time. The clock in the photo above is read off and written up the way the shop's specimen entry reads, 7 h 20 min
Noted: 1 h 40 min
